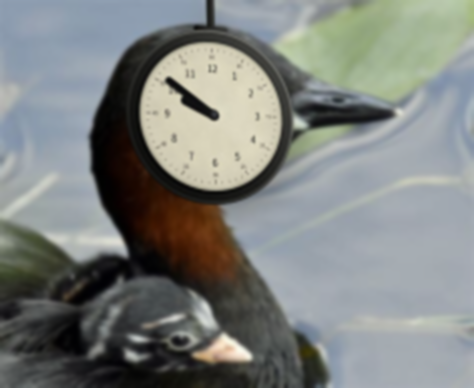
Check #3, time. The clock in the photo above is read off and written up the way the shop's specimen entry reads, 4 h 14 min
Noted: 9 h 51 min
